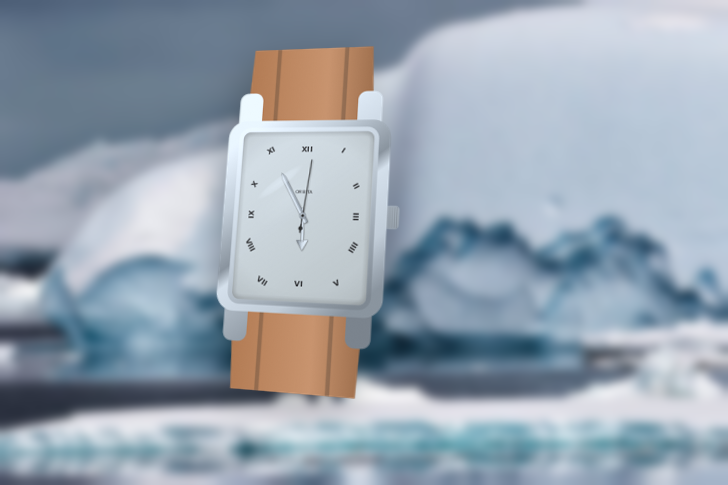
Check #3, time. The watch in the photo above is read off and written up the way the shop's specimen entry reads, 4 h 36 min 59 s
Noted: 5 h 55 min 01 s
